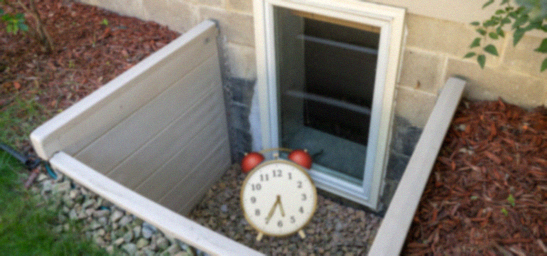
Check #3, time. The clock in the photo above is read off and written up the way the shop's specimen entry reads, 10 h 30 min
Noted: 5 h 35 min
